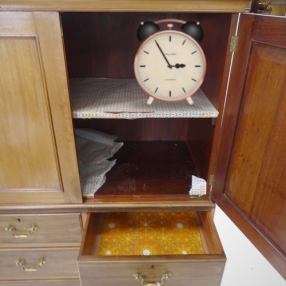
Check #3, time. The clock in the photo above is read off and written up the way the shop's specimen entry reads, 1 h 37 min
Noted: 2 h 55 min
